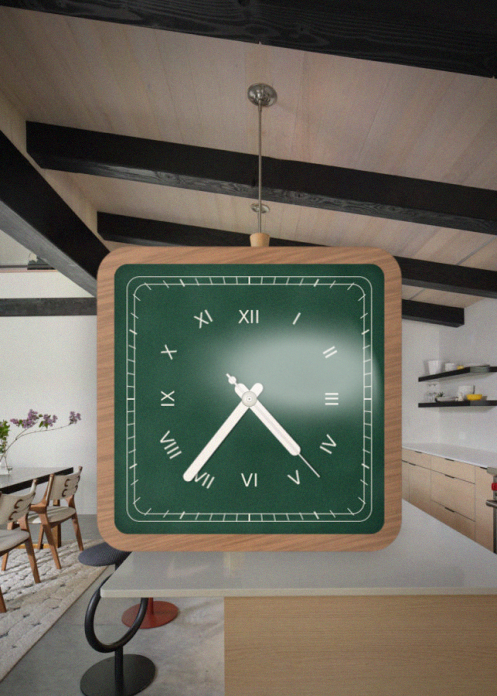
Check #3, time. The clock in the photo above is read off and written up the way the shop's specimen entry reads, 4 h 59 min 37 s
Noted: 4 h 36 min 23 s
